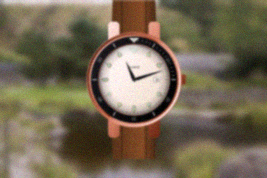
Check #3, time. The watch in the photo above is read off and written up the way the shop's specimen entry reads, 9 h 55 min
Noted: 11 h 12 min
